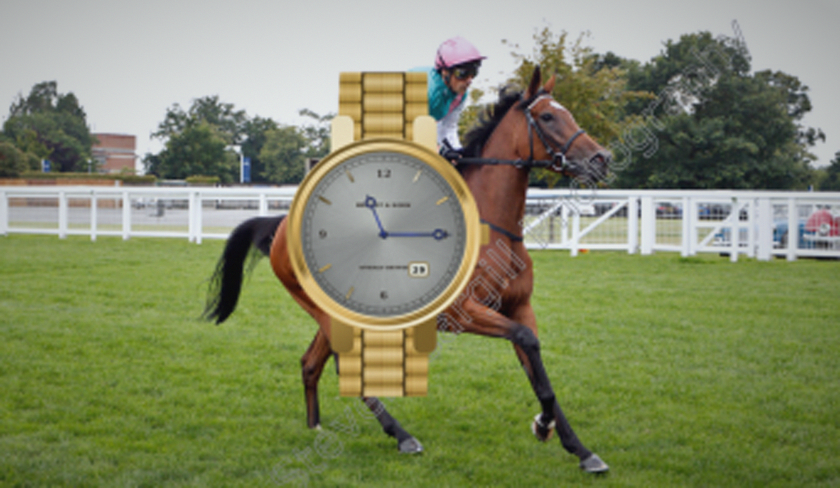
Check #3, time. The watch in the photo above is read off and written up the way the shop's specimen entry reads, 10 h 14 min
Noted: 11 h 15 min
